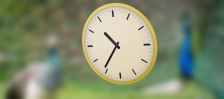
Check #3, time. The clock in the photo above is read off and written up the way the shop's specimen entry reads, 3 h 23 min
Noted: 10 h 36 min
